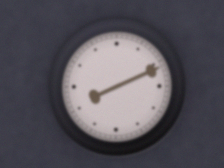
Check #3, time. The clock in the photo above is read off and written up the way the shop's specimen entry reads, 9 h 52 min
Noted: 8 h 11 min
